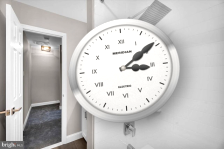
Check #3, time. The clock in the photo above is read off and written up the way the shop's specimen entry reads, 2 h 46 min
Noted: 3 h 09 min
